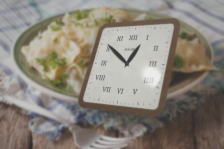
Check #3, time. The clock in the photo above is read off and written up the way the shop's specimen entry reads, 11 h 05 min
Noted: 12 h 51 min
